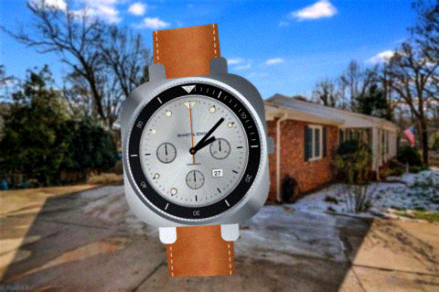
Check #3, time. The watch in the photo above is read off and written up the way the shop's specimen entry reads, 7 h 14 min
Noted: 2 h 08 min
